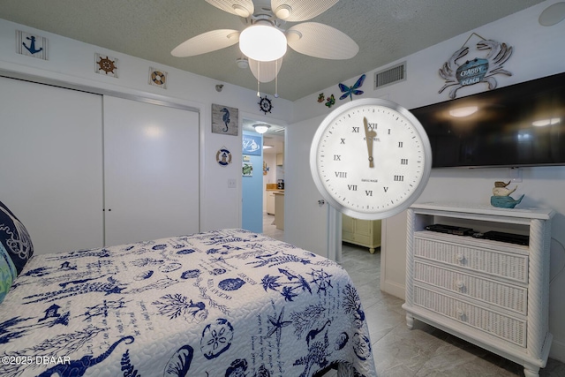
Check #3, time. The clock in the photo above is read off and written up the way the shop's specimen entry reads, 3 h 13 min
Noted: 11 h 58 min
